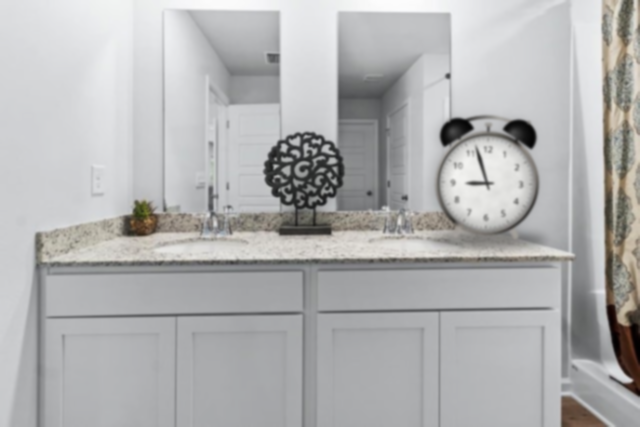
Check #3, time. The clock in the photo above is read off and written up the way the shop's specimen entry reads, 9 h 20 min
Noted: 8 h 57 min
